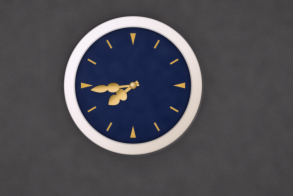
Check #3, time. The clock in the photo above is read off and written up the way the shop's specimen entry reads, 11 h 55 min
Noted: 7 h 44 min
